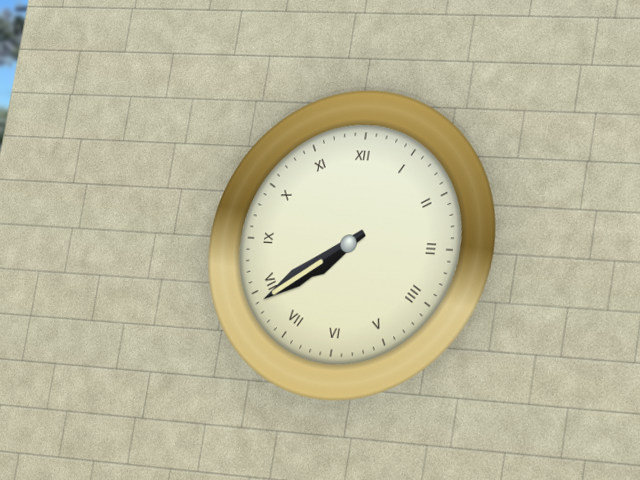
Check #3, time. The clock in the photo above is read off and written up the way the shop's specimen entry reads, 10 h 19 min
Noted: 7 h 39 min
